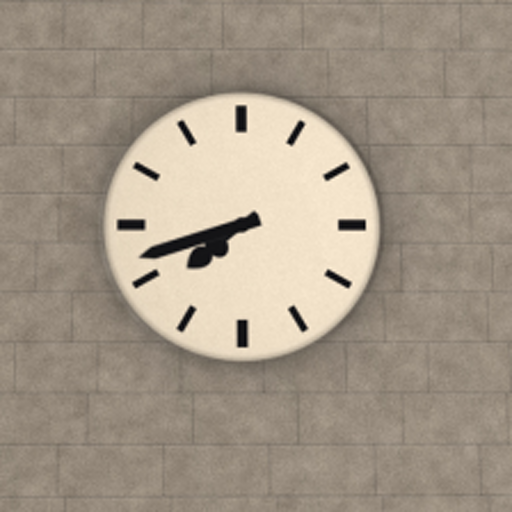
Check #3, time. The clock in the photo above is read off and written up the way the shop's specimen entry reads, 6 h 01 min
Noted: 7 h 42 min
